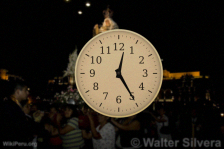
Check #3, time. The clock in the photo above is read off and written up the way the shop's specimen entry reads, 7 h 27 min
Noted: 12 h 25 min
